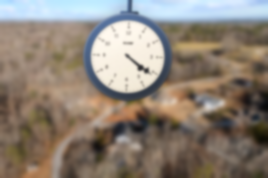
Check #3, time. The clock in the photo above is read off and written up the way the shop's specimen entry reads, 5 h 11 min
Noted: 4 h 21 min
